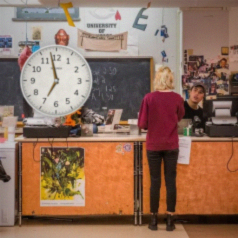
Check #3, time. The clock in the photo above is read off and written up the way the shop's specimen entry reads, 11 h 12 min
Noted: 6 h 58 min
